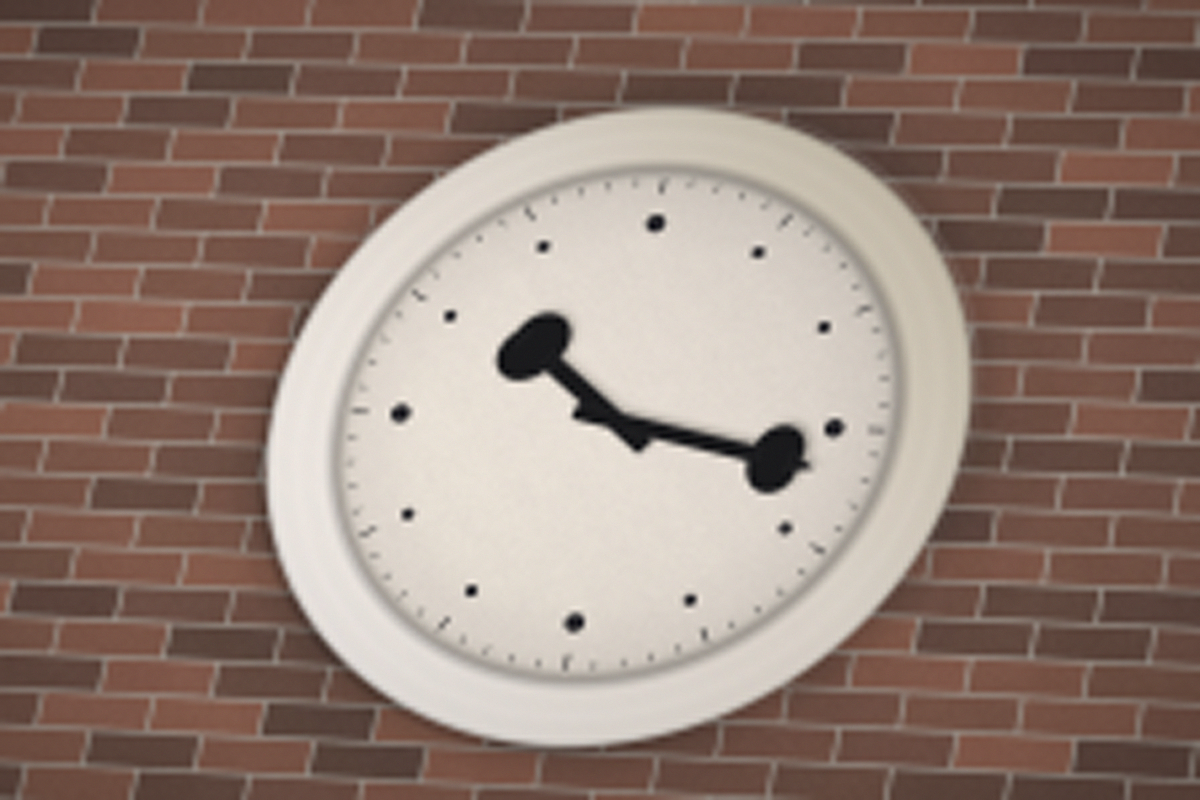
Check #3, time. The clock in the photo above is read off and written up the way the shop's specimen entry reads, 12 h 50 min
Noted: 10 h 17 min
